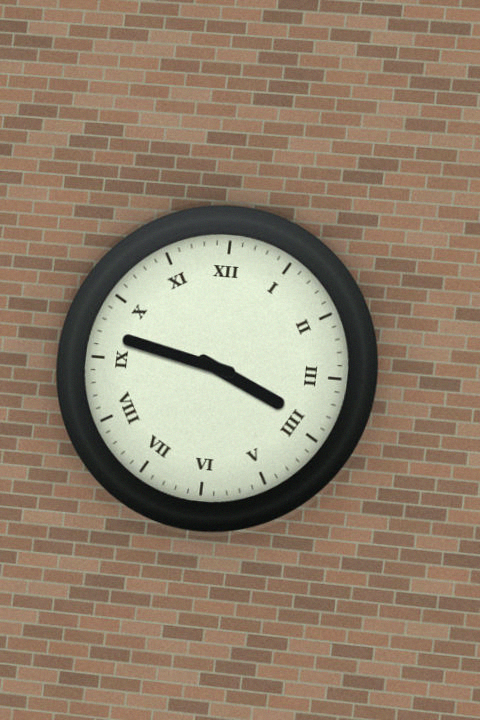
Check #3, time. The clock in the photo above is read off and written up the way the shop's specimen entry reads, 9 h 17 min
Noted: 3 h 47 min
